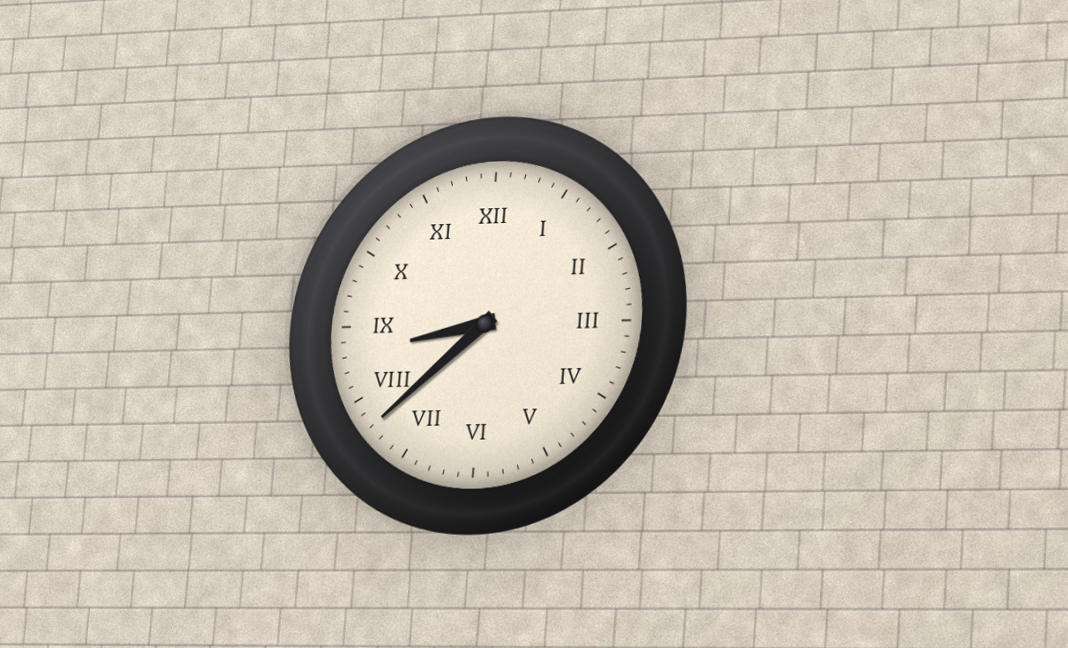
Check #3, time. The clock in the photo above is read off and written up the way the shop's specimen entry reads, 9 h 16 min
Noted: 8 h 38 min
